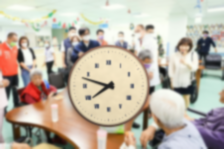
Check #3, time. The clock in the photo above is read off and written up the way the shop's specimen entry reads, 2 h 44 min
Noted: 7 h 48 min
